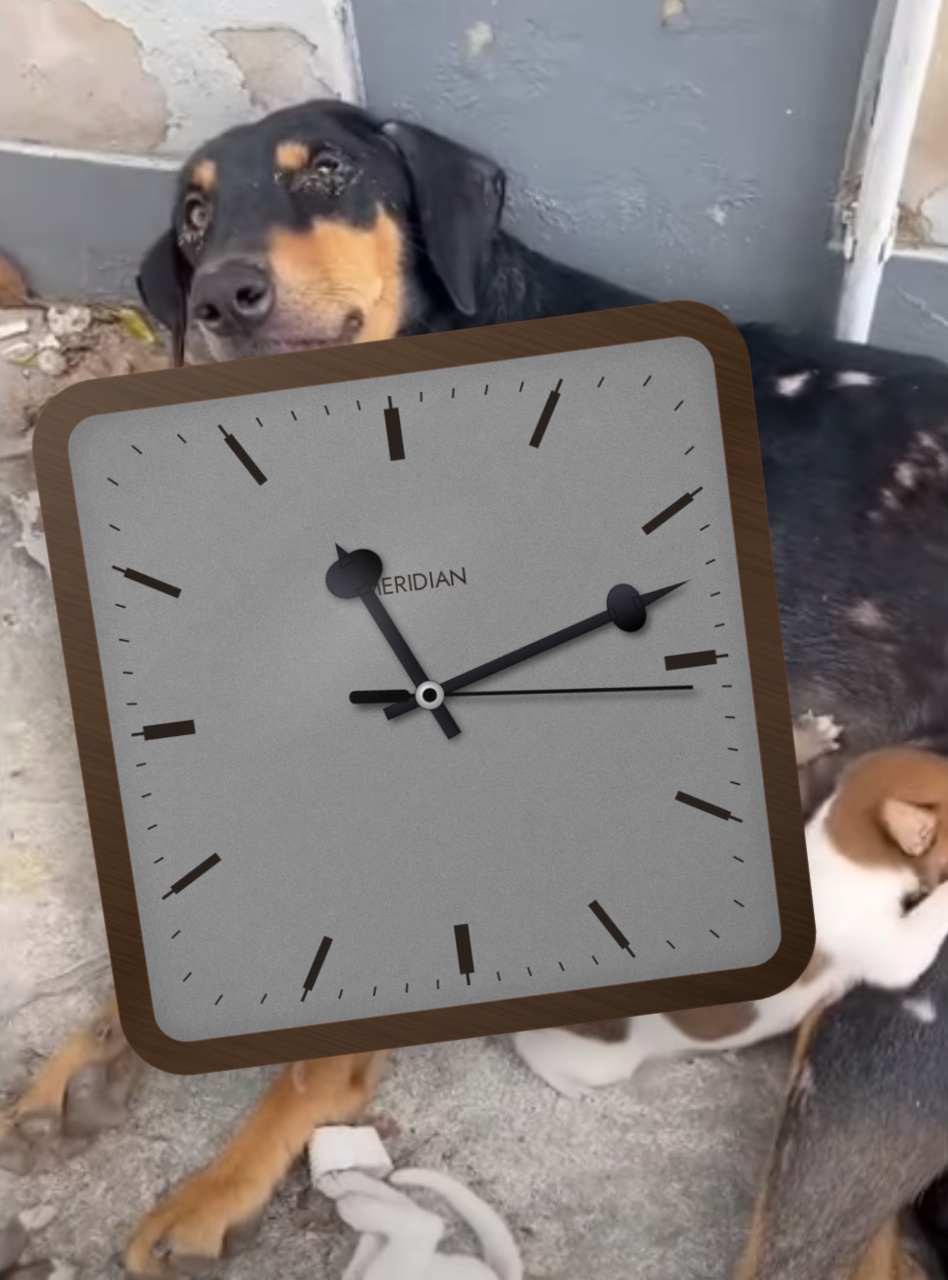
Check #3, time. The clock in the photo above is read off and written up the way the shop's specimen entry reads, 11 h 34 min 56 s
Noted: 11 h 12 min 16 s
